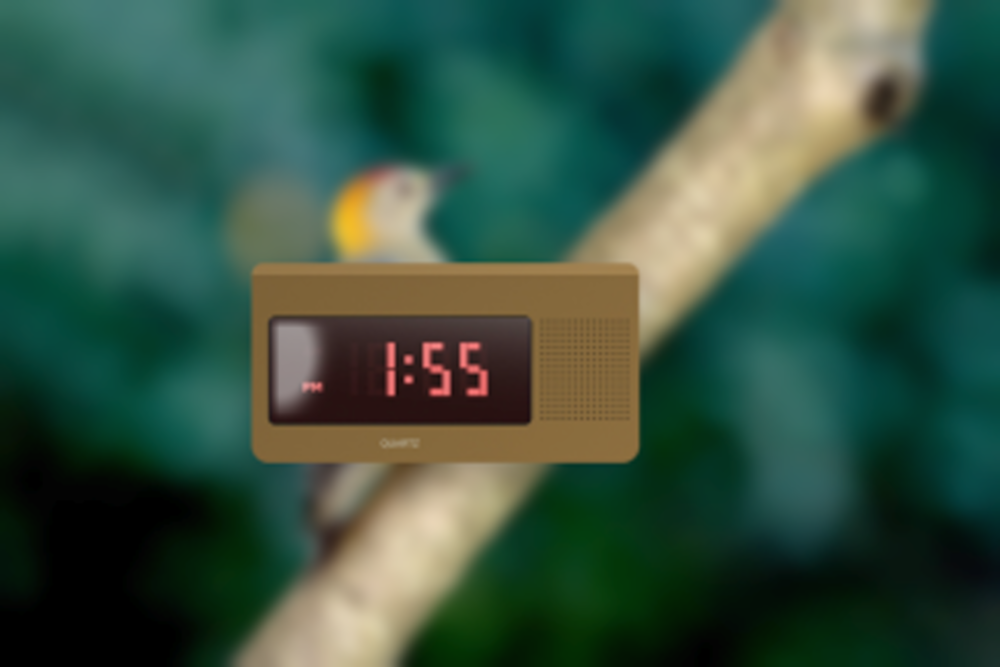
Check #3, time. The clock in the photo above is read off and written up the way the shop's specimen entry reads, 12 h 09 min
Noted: 1 h 55 min
